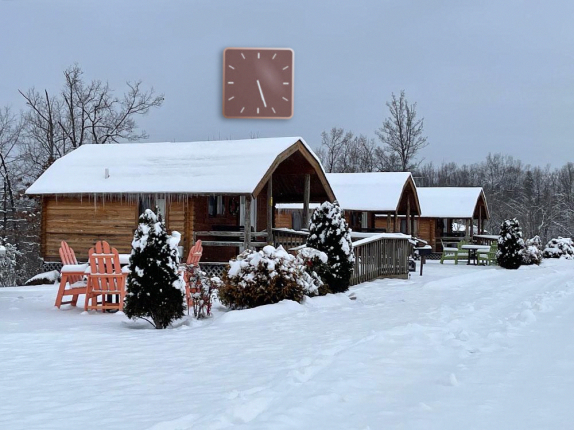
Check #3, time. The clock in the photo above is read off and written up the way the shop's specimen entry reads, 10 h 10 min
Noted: 5 h 27 min
